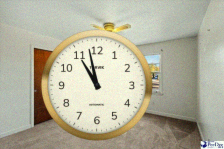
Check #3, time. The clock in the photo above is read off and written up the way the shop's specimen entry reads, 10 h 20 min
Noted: 10 h 58 min
